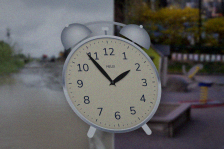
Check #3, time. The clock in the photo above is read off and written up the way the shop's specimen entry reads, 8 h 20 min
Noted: 1 h 54 min
